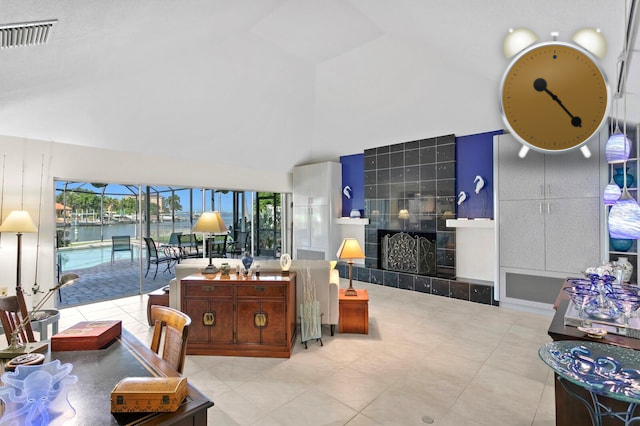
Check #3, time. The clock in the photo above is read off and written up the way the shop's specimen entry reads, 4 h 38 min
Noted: 10 h 23 min
